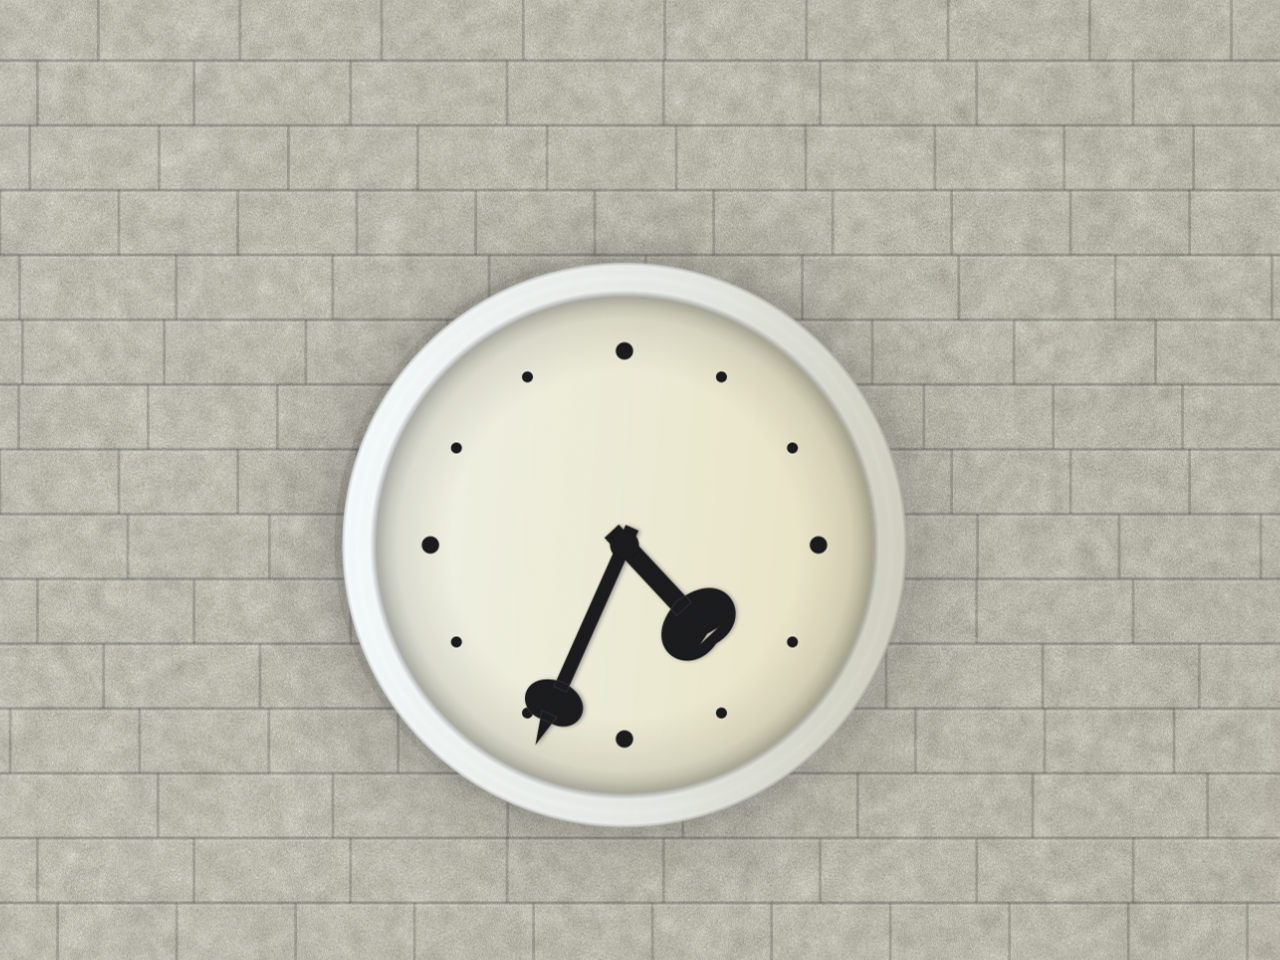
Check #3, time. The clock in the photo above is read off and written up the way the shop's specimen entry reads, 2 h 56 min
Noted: 4 h 34 min
